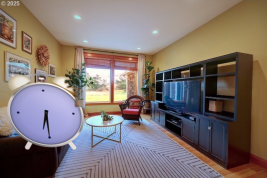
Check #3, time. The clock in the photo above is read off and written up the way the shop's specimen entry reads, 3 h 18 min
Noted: 6 h 30 min
